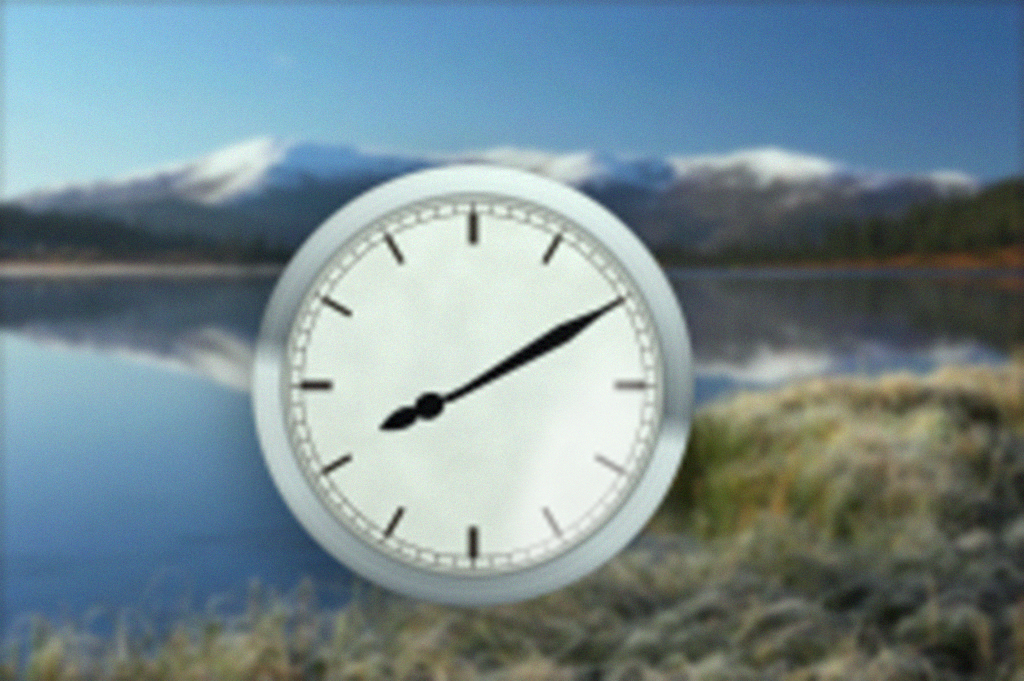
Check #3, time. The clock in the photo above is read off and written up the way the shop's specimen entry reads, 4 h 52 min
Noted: 8 h 10 min
